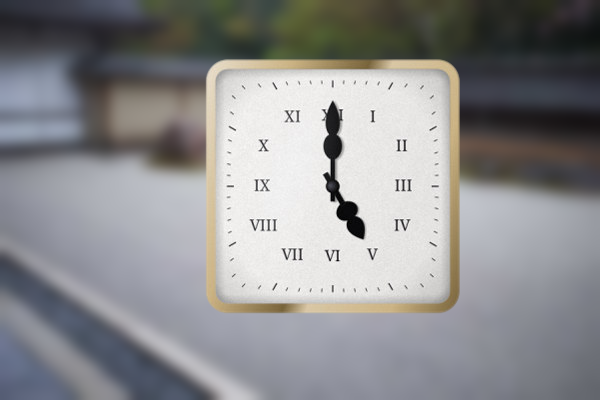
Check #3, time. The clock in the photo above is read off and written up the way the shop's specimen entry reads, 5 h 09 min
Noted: 5 h 00 min
